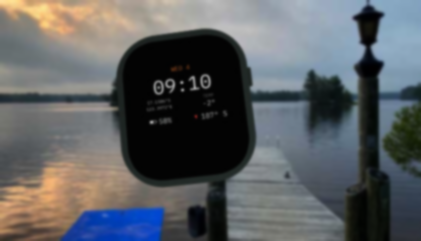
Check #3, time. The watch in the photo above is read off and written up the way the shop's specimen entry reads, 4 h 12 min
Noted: 9 h 10 min
